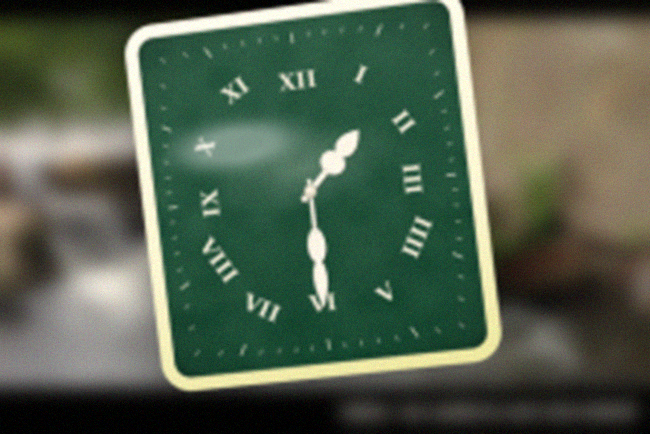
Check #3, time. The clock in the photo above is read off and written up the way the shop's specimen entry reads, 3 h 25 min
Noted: 1 h 30 min
